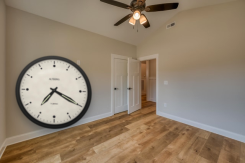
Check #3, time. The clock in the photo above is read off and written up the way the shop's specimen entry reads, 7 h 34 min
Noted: 7 h 20 min
